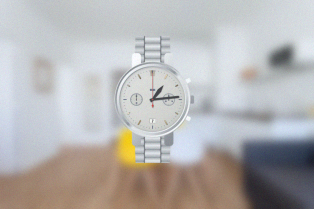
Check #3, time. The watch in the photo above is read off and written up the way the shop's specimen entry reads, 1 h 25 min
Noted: 1 h 14 min
